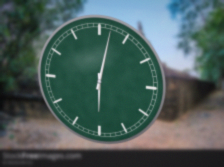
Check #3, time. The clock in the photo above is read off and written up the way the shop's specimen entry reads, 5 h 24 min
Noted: 6 h 02 min
